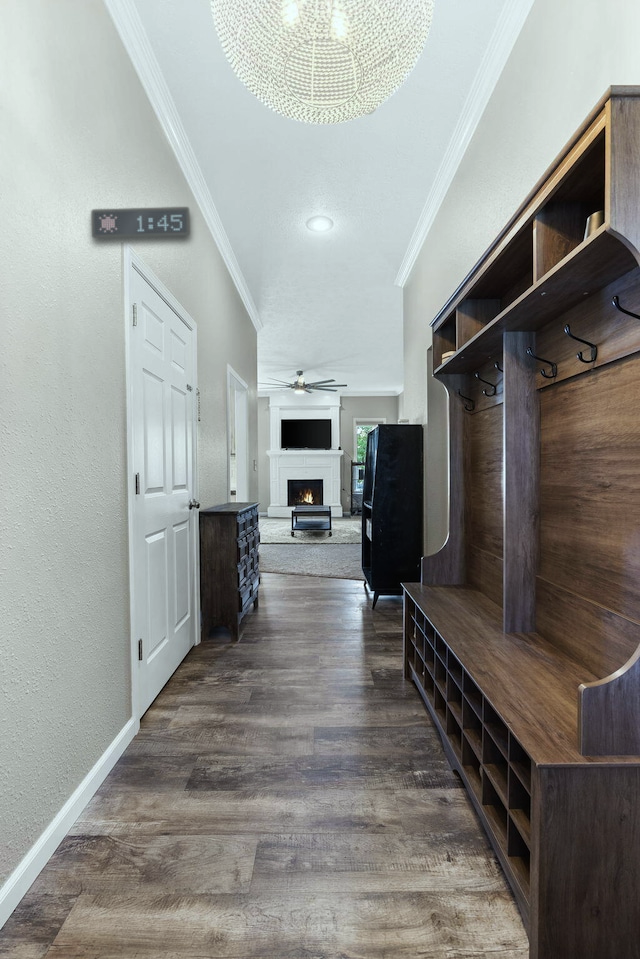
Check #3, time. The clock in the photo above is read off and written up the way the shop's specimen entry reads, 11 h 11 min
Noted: 1 h 45 min
